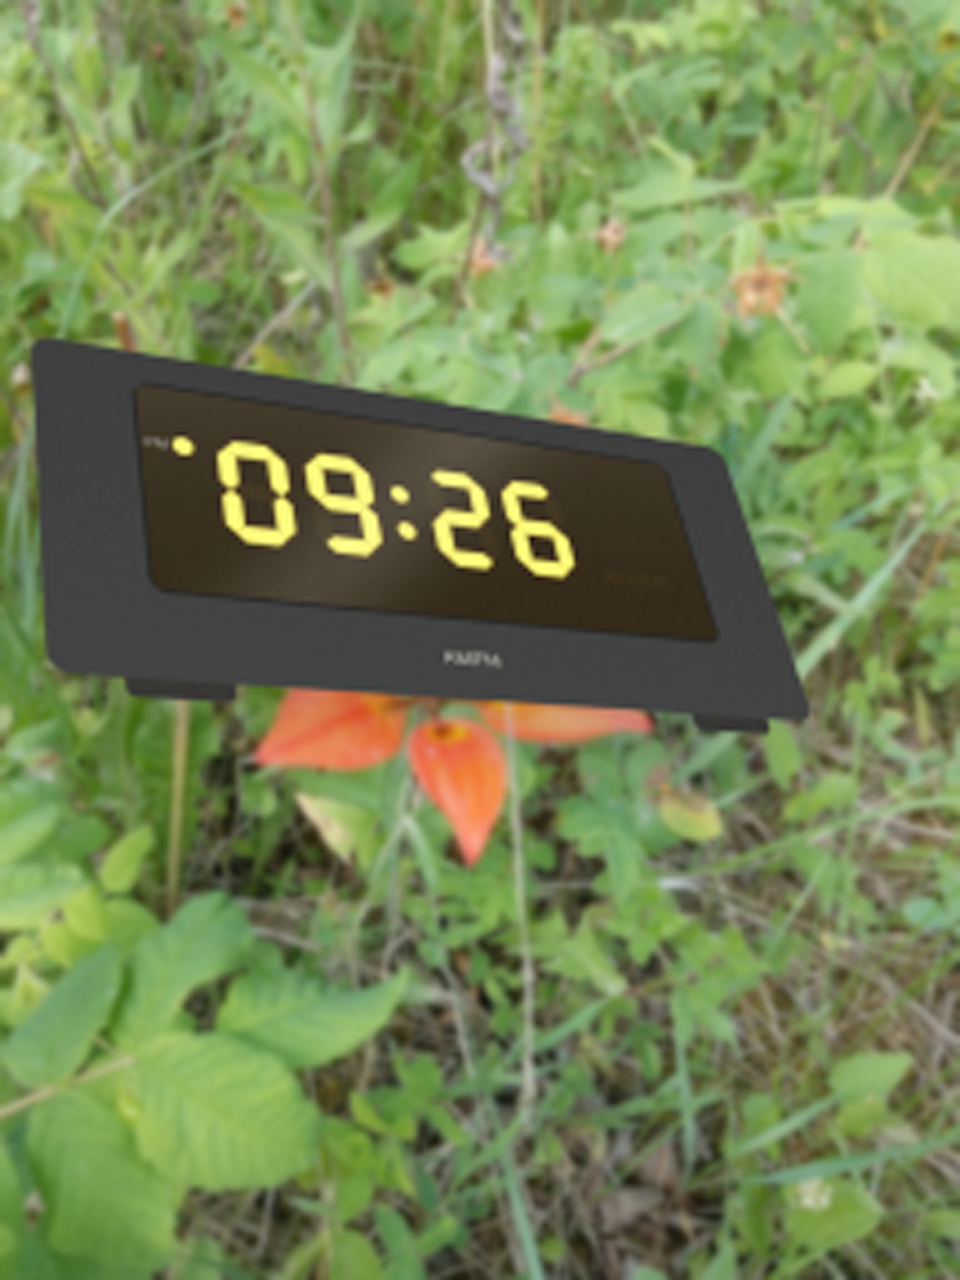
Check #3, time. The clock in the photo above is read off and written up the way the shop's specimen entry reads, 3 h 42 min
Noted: 9 h 26 min
